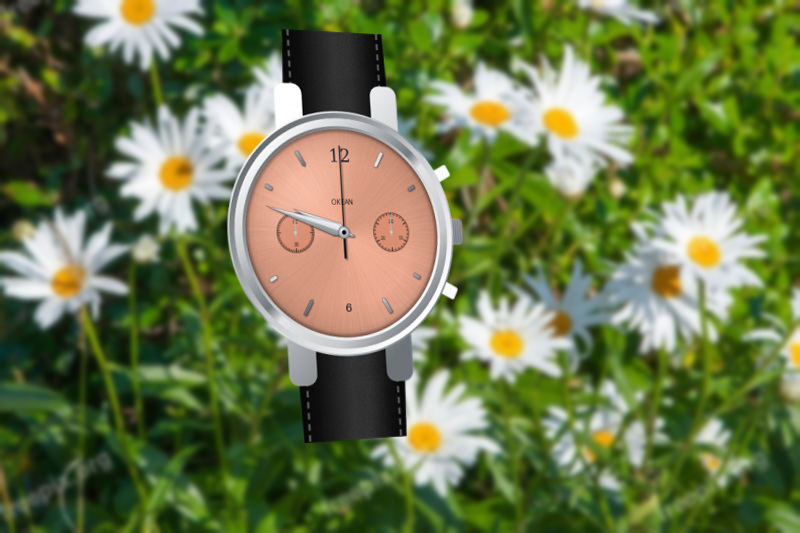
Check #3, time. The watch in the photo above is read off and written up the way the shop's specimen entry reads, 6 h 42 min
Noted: 9 h 48 min
